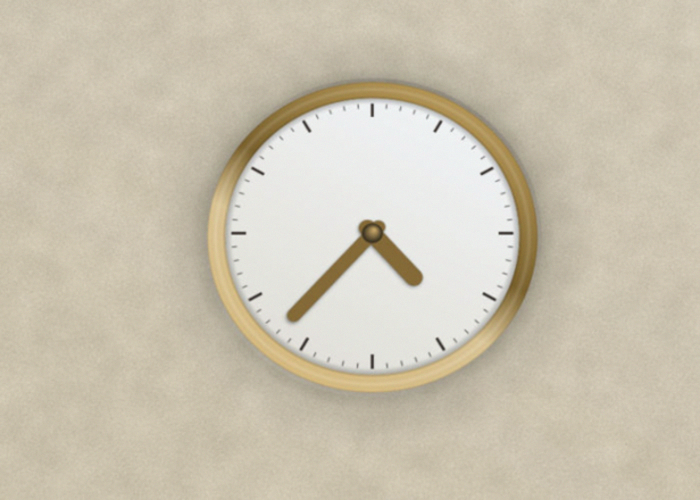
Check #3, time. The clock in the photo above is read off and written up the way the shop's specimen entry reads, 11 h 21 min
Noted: 4 h 37 min
